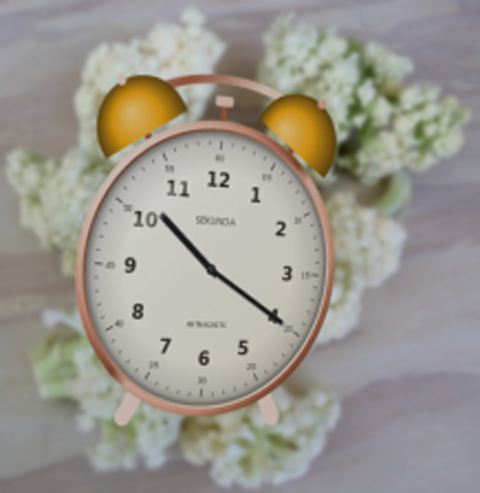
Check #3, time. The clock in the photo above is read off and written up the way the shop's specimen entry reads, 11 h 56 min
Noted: 10 h 20 min
